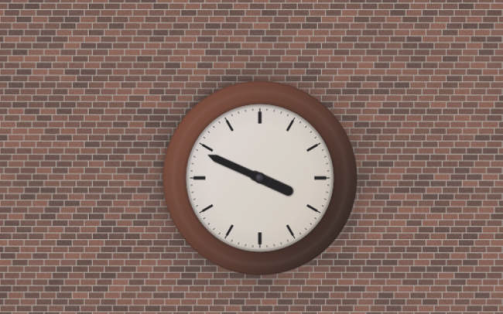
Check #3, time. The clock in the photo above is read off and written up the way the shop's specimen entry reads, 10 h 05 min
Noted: 3 h 49 min
